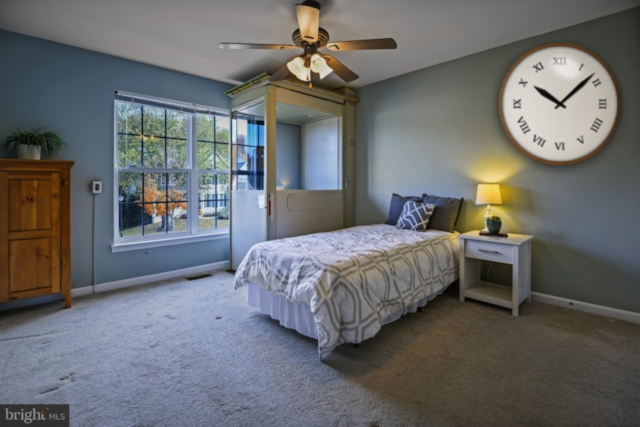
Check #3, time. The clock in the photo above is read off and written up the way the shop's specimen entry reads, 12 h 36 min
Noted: 10 h 08 min
